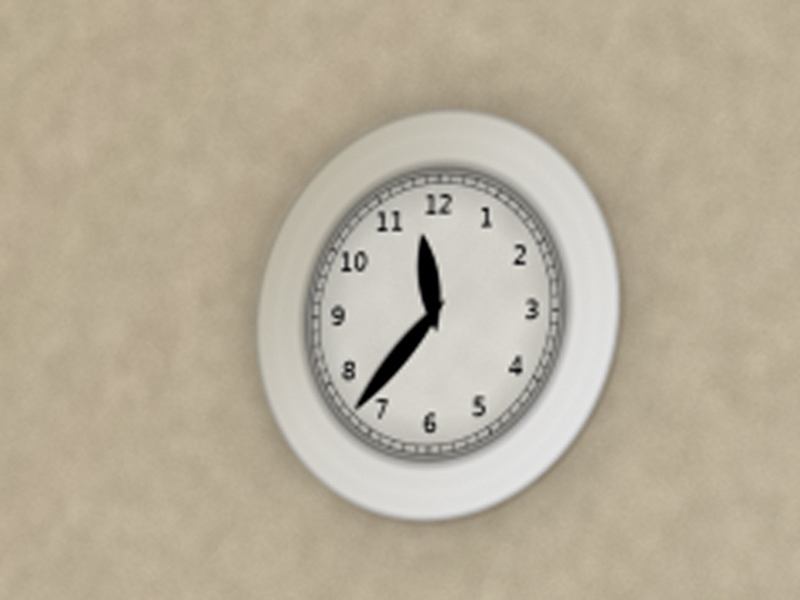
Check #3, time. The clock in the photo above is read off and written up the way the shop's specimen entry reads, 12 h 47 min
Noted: 11 h 37 min
